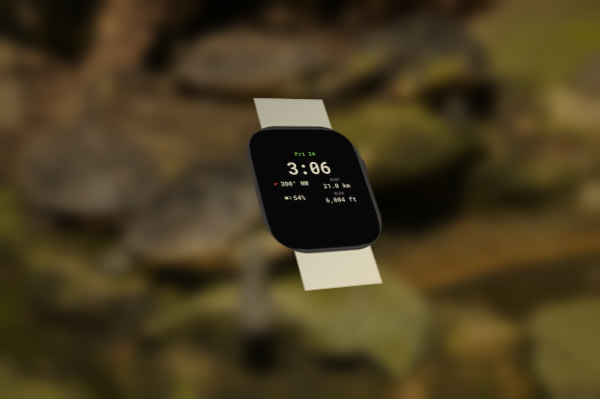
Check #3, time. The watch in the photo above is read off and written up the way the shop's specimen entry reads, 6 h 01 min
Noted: 3 h 06 min
